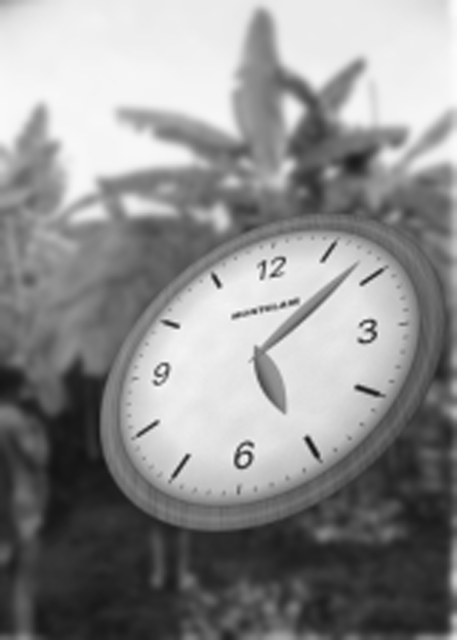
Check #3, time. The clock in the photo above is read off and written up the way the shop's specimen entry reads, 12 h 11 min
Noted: 5 h 08 min
